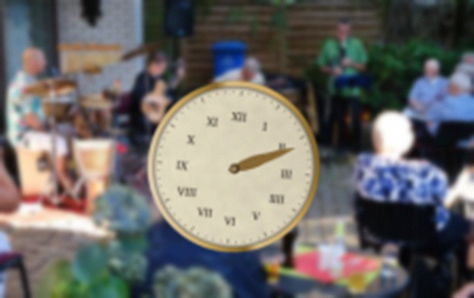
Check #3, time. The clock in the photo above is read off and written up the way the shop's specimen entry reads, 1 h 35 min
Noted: 2 h 11 min
